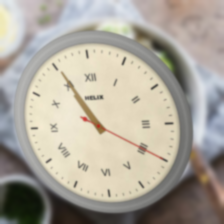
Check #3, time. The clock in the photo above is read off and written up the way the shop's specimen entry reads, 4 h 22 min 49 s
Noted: 10 h 55 min 20 s
